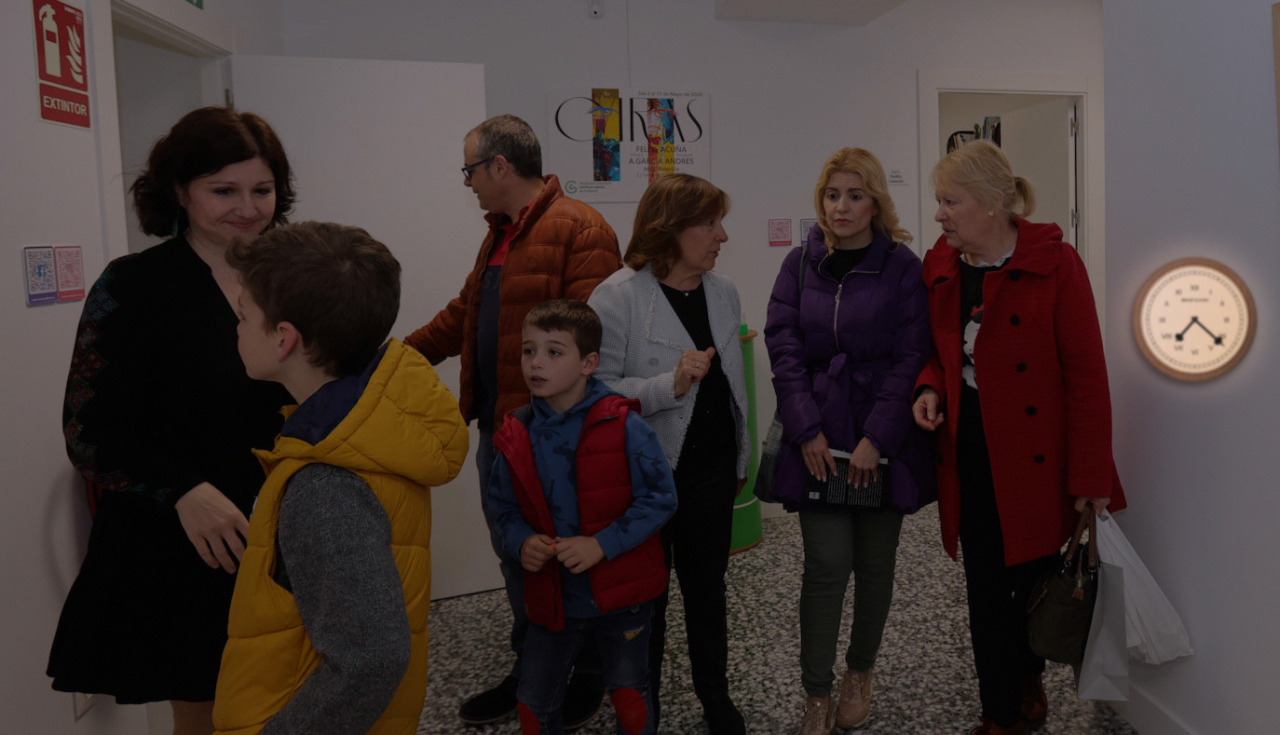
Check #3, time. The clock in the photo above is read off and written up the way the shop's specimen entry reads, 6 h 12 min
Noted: 7 h 22 min
